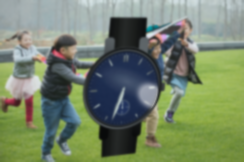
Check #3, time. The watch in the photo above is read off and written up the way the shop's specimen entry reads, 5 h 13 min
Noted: 6 h 33 min
